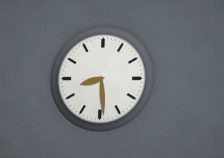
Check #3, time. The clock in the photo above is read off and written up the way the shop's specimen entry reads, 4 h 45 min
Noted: 8 h 29 min
